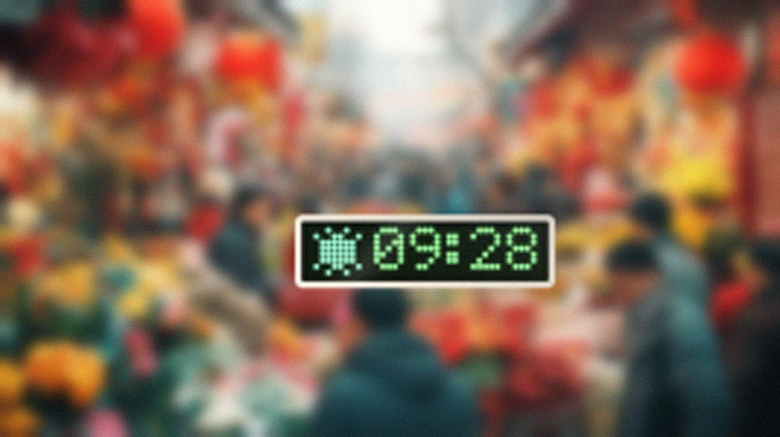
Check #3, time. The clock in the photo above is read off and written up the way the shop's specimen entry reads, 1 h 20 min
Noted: 9 h 28 min
